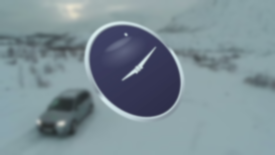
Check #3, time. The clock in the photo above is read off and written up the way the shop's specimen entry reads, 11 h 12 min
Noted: 8 h 09 min
